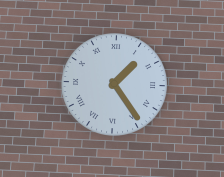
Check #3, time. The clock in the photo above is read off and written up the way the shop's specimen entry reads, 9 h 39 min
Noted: 1 h 24 min
